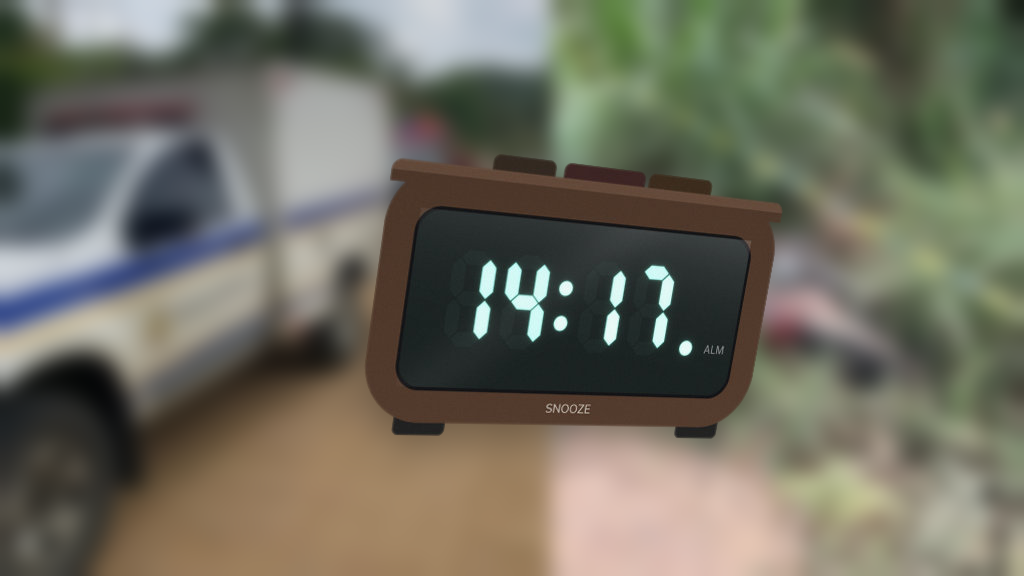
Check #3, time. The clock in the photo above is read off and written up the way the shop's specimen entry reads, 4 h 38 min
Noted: 14 h 17 min
